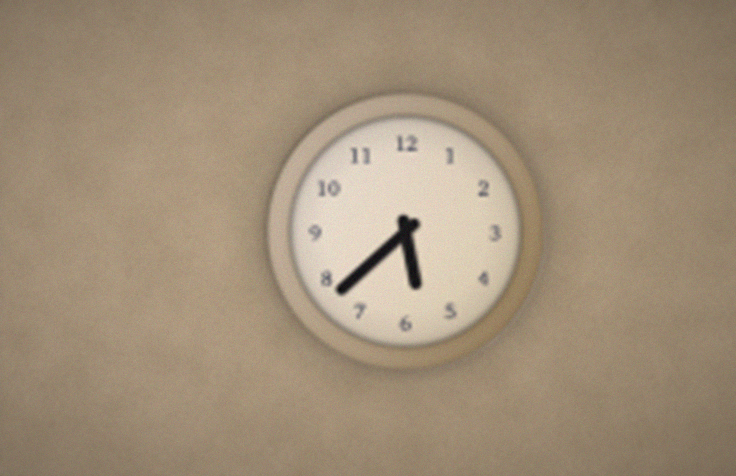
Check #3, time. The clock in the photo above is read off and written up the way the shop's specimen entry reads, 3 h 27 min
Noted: 5 h 38 min
